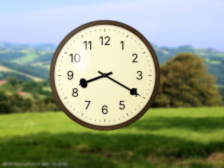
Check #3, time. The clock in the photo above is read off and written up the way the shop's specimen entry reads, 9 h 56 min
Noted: 8 h 20 min
